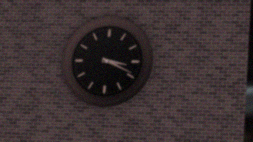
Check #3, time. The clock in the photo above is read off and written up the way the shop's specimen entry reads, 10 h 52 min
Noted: 3 h 19 min
